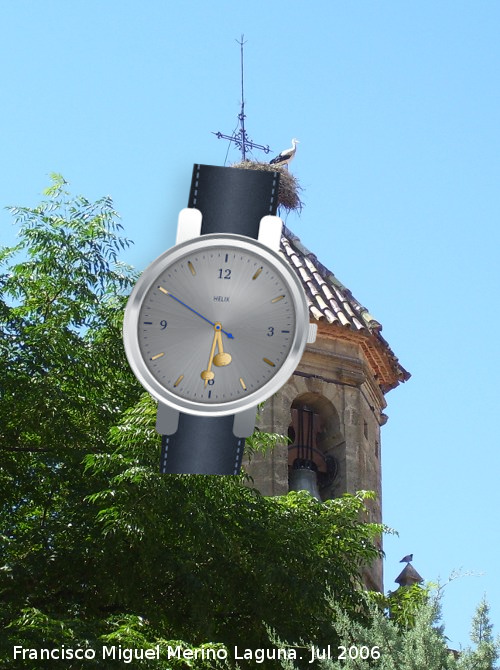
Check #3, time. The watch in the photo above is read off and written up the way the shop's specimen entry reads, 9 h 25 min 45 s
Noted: 5 h 30 min 50 s
